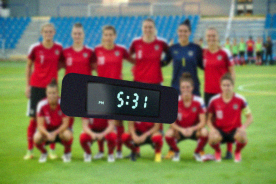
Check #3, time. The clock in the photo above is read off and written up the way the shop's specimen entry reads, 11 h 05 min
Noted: 5 h 31 min
